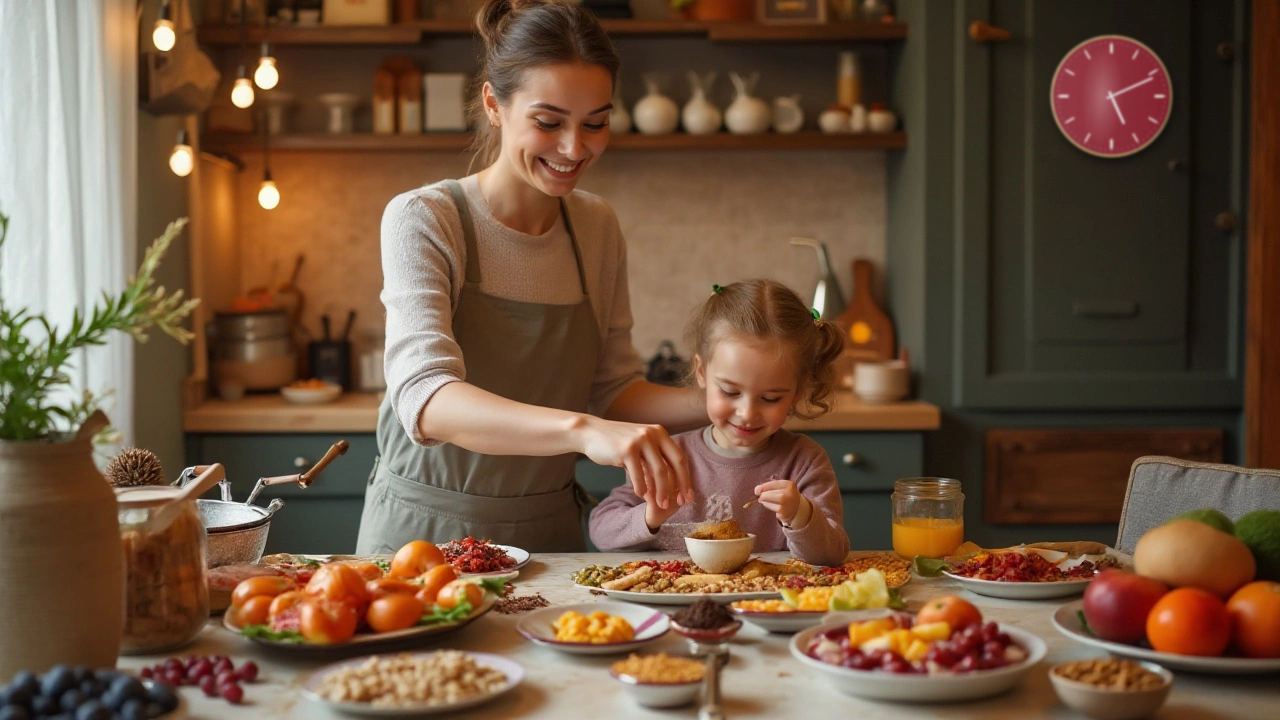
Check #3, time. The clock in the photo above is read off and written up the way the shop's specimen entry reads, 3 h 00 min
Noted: 5 h 11 min
